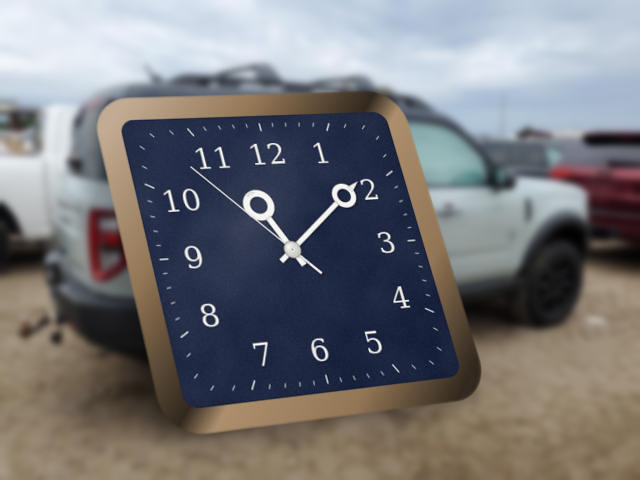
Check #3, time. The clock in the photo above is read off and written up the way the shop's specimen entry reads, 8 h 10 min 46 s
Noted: 11 h 08 min 53 s
